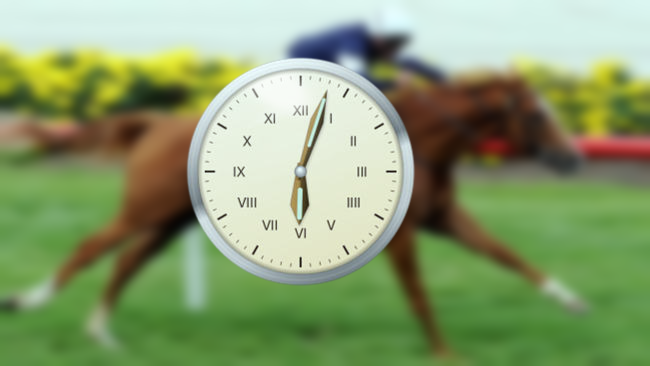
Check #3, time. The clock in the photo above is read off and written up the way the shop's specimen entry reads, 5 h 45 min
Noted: 6 h 03 min
